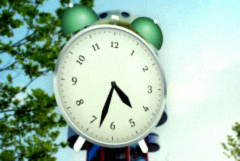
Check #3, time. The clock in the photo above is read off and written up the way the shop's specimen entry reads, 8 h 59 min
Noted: 4 h 33 min
